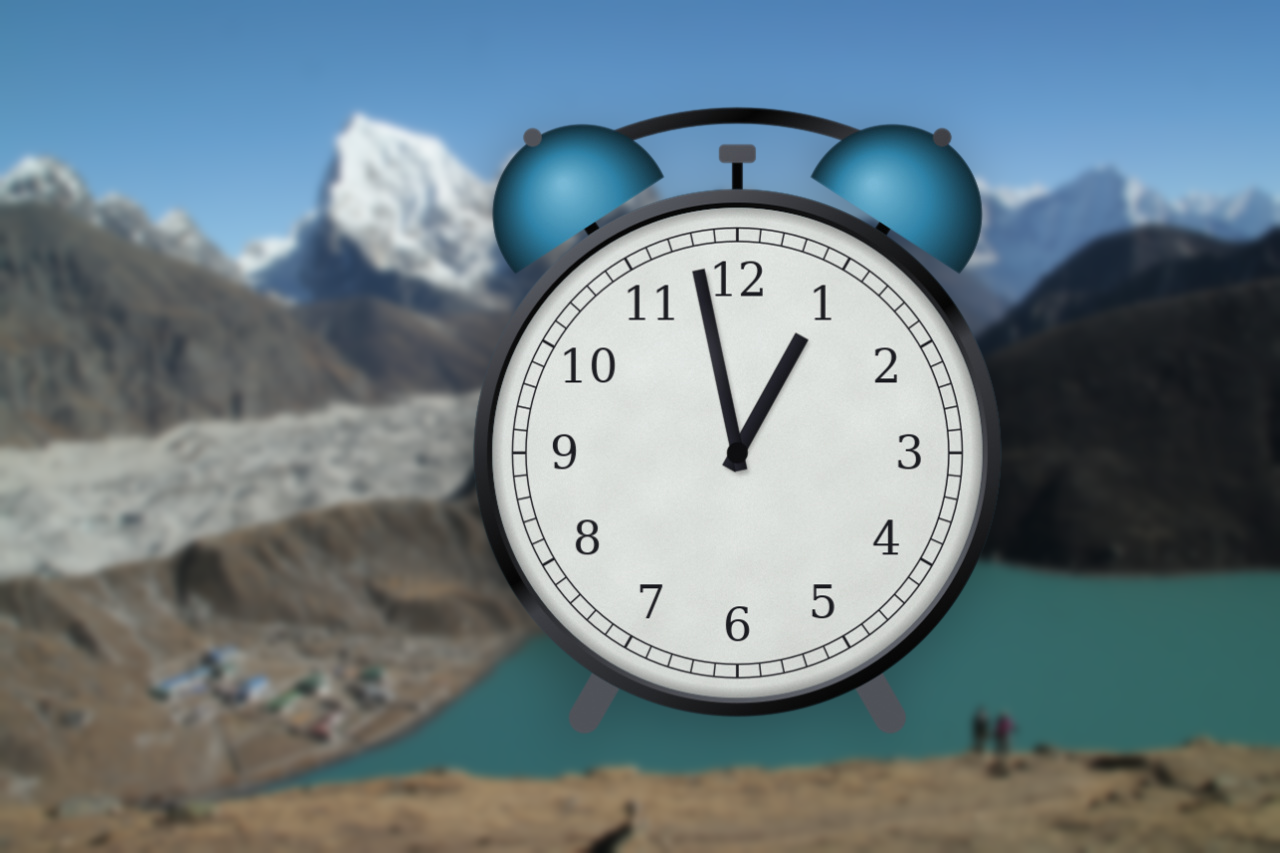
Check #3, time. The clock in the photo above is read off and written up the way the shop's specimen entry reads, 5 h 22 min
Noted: 12 h 58 min
